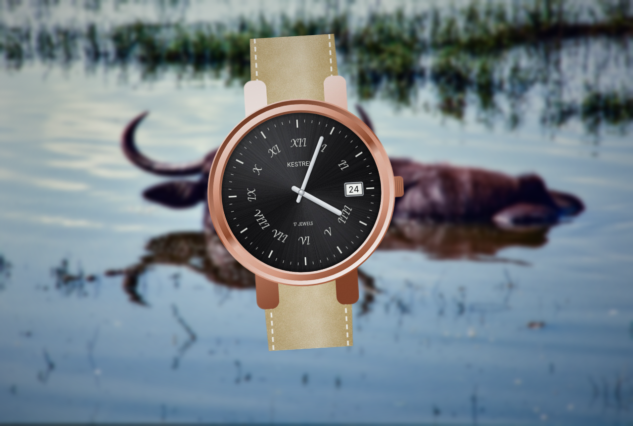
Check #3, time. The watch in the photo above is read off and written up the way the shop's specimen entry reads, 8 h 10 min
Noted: 4 h 04 min
